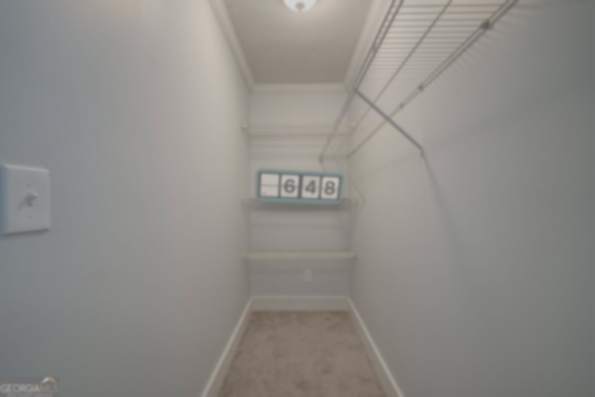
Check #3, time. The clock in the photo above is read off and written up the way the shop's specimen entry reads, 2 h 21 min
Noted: 6 h 48 min
